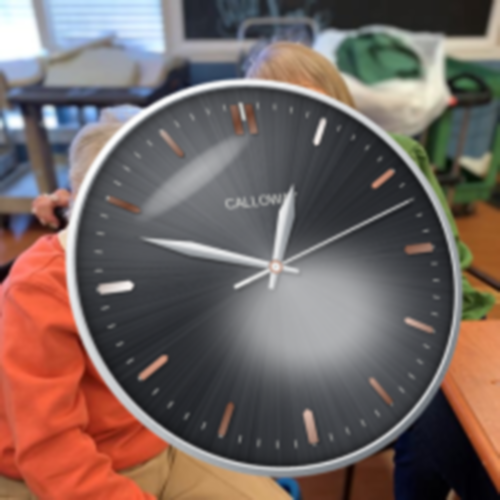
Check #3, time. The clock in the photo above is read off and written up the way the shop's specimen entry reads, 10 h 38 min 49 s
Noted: 12 h 48 min 12 s
